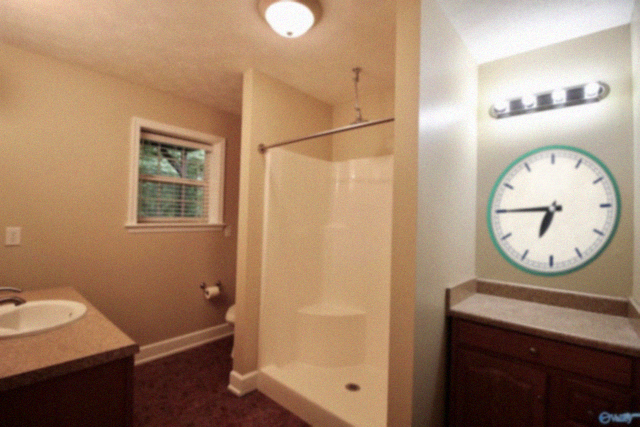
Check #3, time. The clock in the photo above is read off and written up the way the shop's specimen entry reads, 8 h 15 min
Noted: 6 h 45 min
